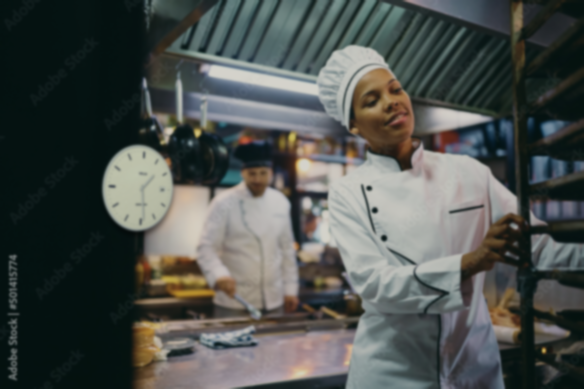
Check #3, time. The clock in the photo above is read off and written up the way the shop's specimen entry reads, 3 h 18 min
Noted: 1 h 29 min
